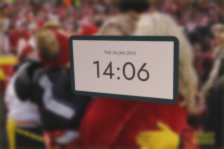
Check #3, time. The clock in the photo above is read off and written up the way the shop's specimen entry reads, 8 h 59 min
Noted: 14 h 06 min
